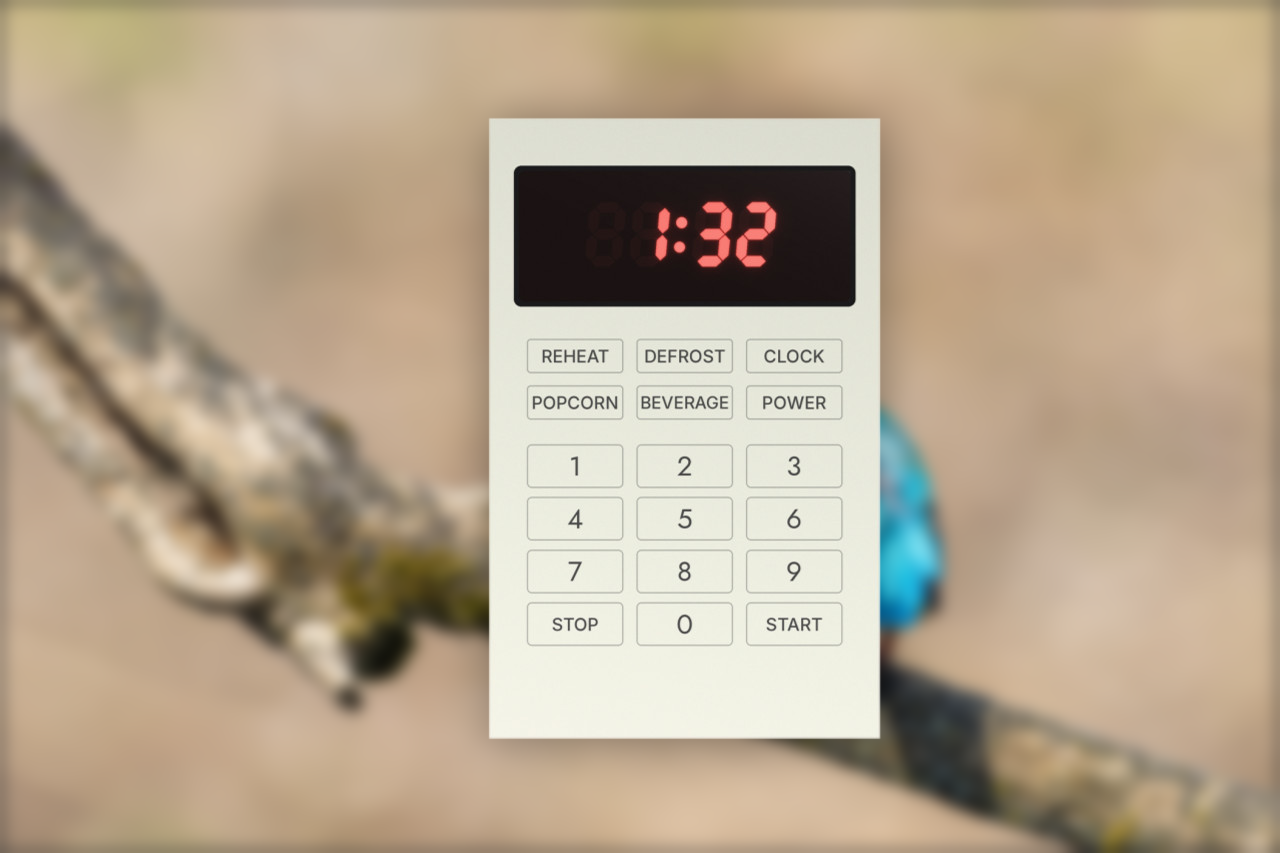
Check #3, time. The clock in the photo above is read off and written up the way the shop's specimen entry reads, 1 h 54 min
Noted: 1 h 32 min
